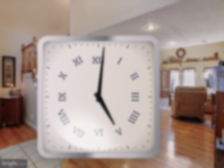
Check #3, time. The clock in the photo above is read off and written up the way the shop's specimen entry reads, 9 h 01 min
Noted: 5 h 01 min
